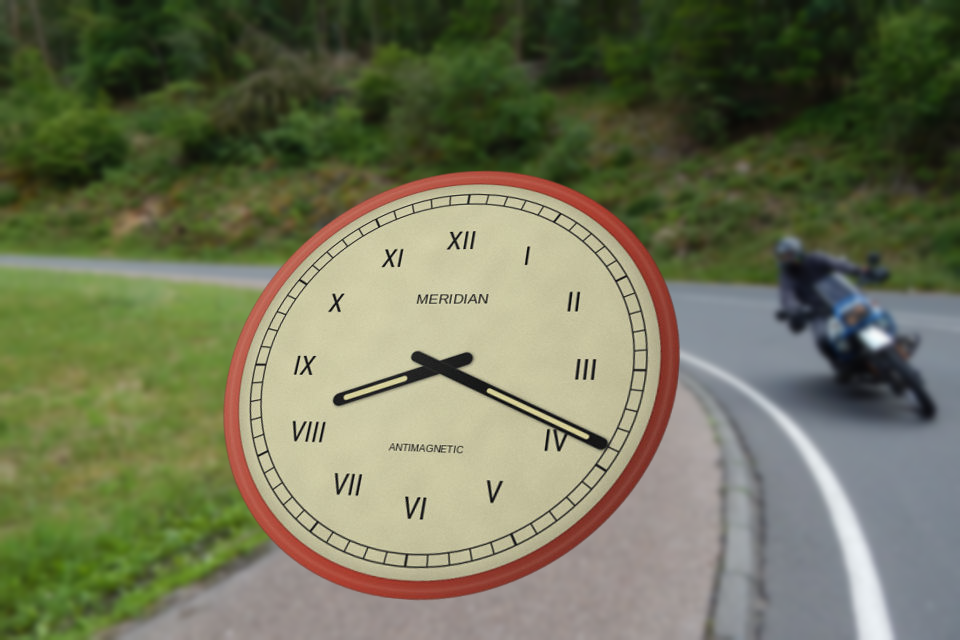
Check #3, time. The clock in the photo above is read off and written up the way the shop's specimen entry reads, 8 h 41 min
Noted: 8 h 19 min
